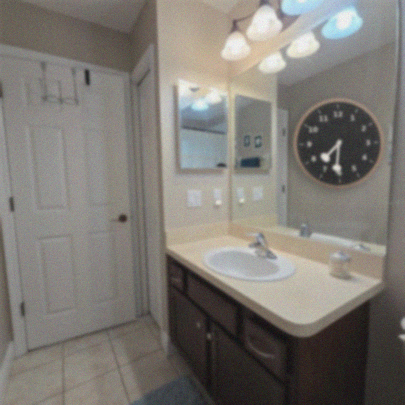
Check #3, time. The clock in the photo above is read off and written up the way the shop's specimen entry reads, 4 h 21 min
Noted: 7 h 31 min
